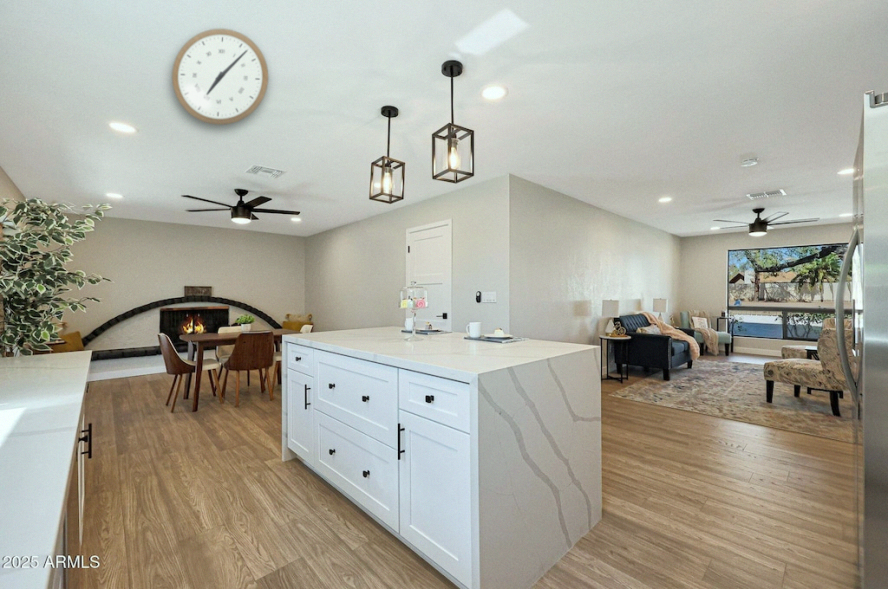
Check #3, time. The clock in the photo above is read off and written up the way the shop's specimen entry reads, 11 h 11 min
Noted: 7 h 07 min
